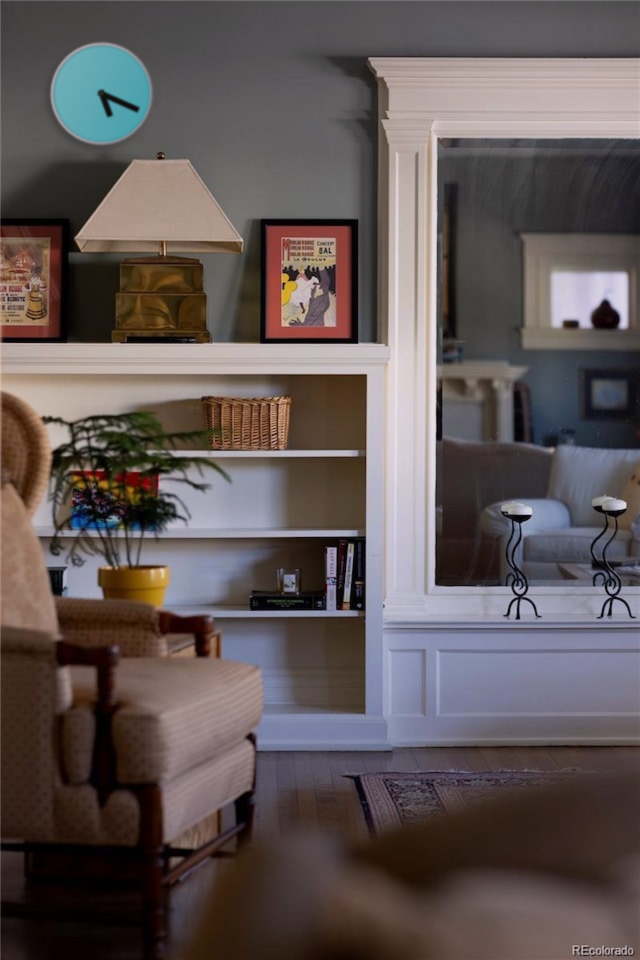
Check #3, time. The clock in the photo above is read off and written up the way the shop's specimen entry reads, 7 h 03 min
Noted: 5 h 19 min
